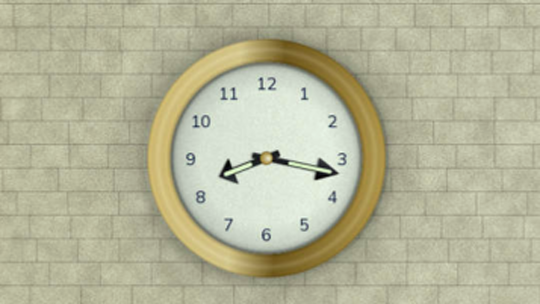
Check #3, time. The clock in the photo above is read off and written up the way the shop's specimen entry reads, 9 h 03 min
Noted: 8 h 17 min
